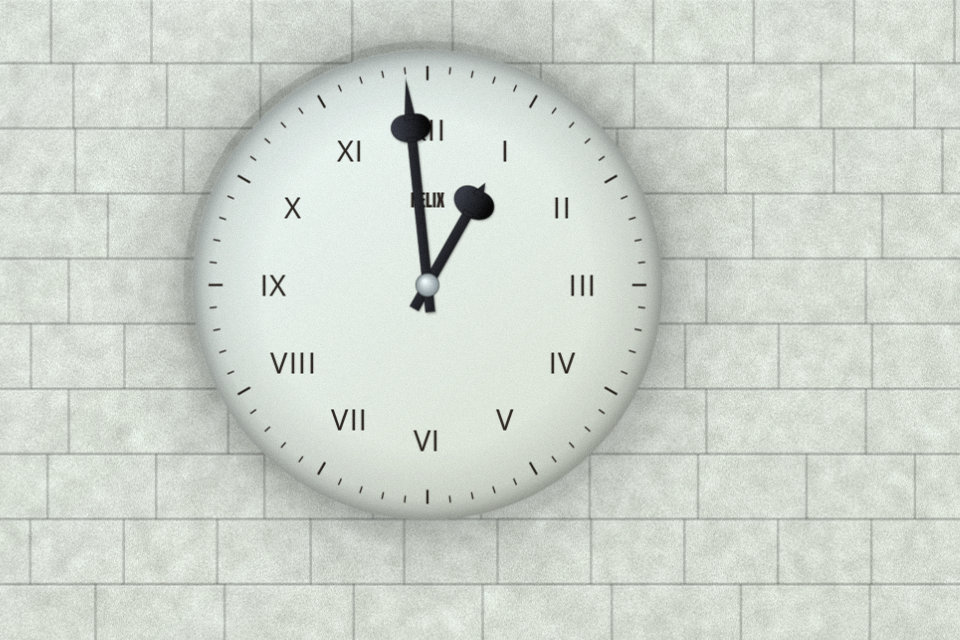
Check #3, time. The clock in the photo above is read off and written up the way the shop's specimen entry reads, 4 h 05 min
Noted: 12 h 59 min
